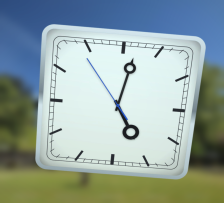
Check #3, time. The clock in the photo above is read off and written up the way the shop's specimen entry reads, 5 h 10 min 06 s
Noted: 5 h 01 min 54 s
